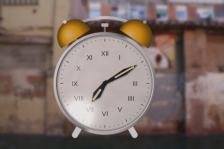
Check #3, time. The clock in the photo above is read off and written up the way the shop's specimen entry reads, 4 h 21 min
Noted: 7 h 10 min
